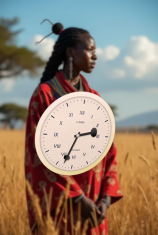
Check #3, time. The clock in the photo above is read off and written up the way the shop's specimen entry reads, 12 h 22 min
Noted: 2 h 33 min
